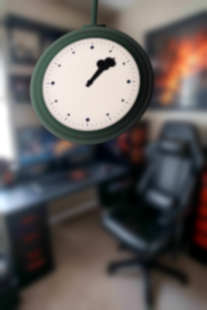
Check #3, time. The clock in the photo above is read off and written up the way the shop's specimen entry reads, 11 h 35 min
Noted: 1 h 07 min
